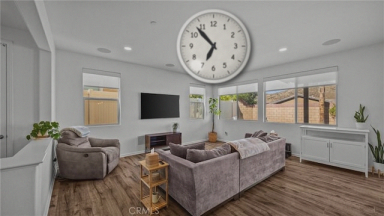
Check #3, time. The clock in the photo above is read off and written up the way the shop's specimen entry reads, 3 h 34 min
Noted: 6 h 53 min
